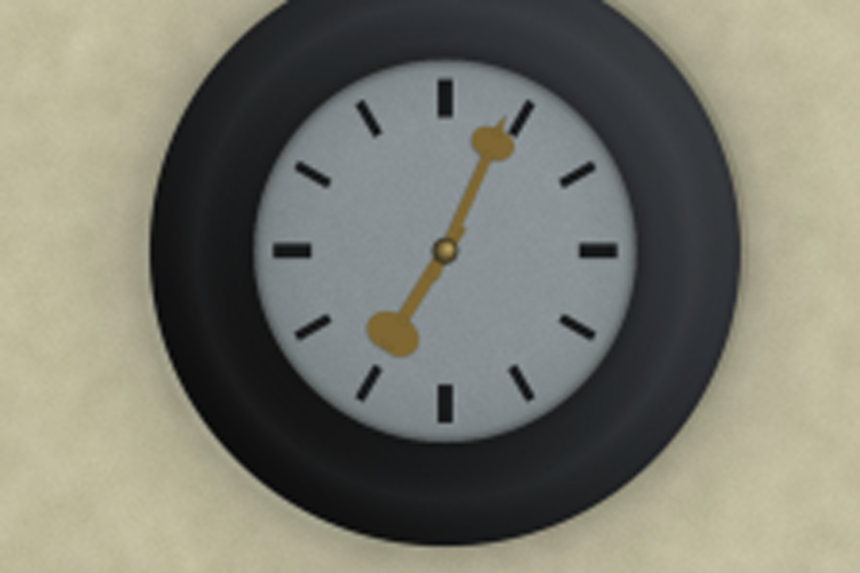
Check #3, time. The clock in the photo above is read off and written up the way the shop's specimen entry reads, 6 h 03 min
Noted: 7 h 04 min
